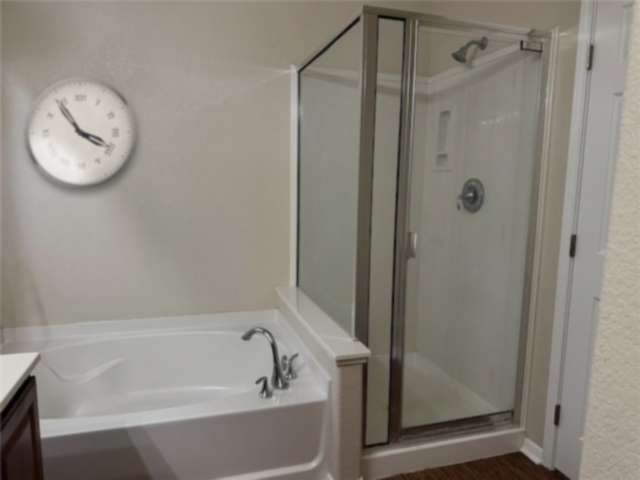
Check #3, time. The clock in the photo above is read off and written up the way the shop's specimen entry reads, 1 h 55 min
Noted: 3 h 54 min
